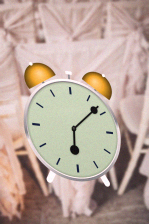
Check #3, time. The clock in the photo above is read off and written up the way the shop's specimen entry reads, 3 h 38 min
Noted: 6 h 08 min
